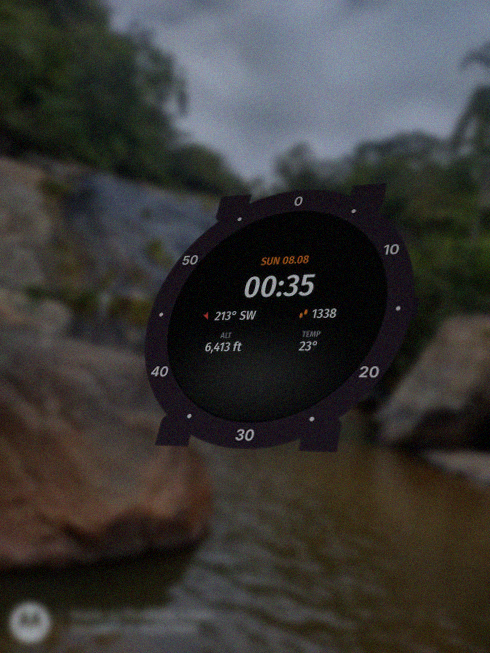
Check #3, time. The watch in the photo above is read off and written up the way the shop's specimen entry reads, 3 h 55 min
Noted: 0 h 35 min
